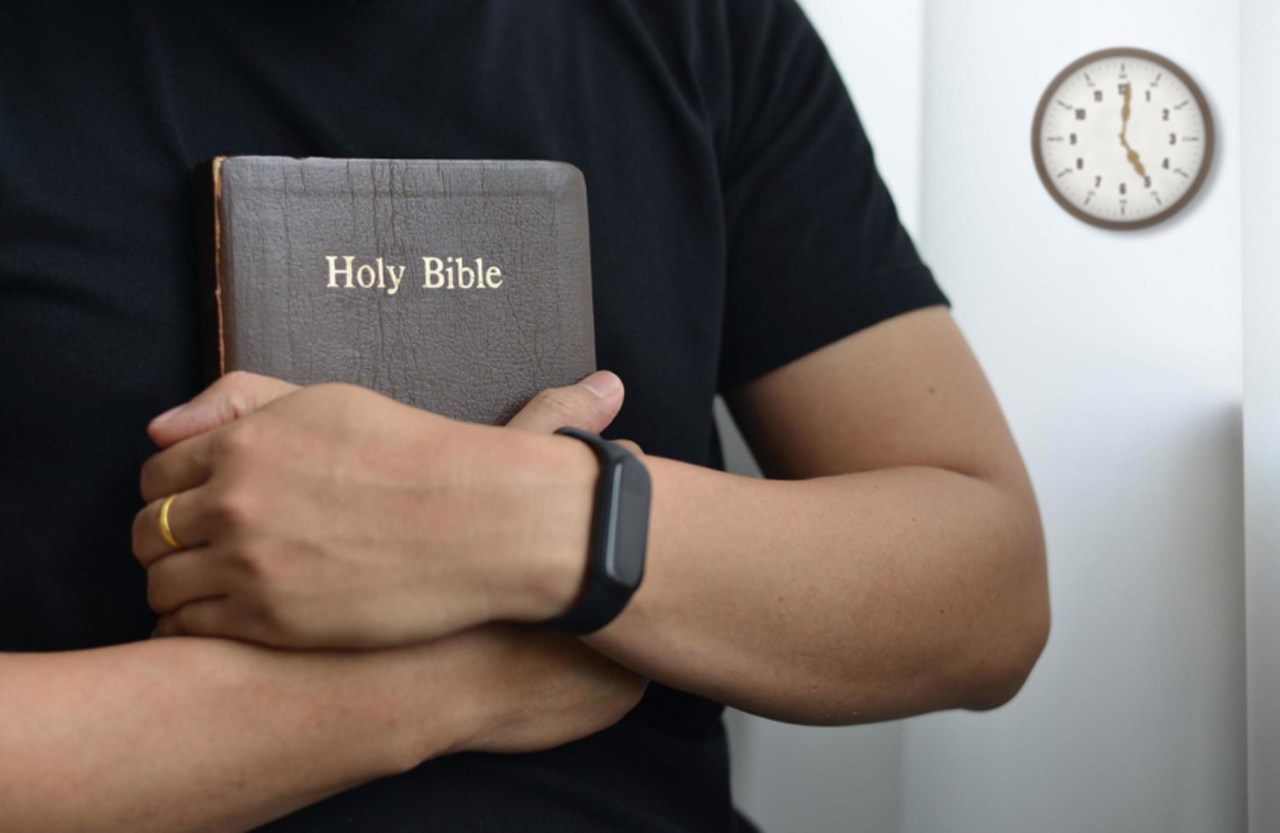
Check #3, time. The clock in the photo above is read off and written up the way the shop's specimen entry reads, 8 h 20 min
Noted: 5 h 01 min
